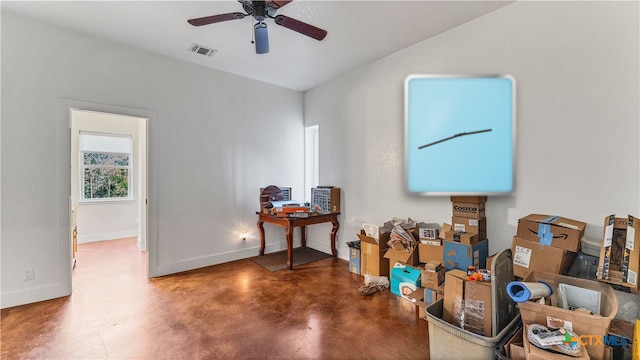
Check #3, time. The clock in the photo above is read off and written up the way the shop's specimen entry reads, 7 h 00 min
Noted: 2 h 42 min
